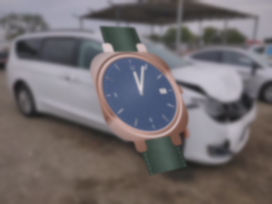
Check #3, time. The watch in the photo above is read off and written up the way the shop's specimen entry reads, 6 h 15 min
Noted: 12 h 04 min
